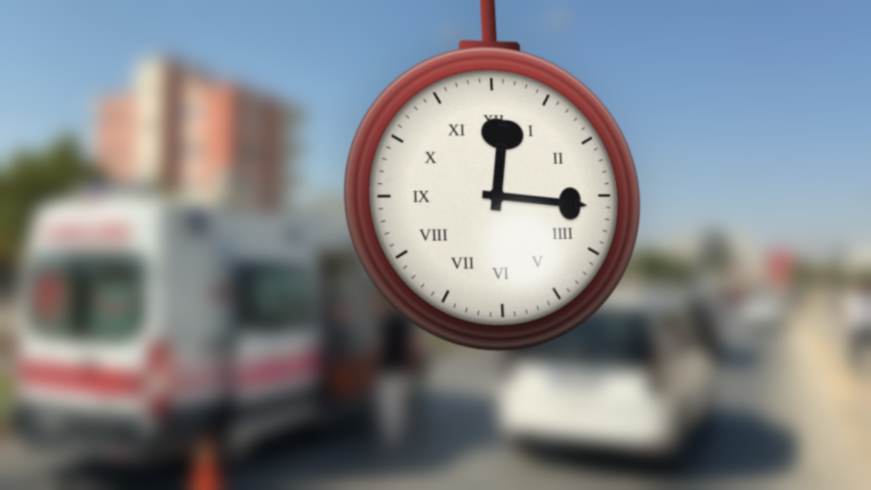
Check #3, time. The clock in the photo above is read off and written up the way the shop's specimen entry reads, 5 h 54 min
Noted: 12 h 16 min
